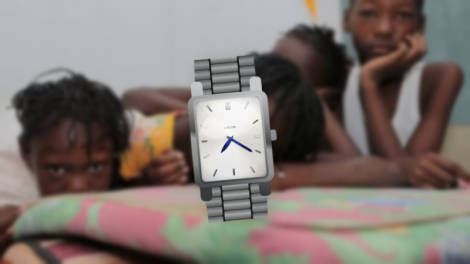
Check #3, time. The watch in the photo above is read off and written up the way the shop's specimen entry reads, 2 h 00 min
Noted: 7 h 21 min
